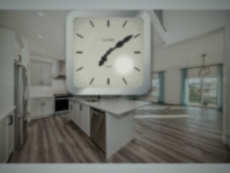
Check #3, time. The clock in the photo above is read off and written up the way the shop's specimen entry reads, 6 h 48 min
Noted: 7 h 09 min
